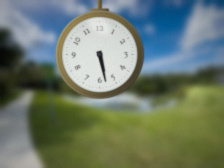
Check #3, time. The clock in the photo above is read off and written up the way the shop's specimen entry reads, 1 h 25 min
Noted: 5 h 28 min
